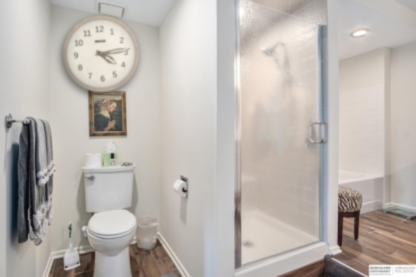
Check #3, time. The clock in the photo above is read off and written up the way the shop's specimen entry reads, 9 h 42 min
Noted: 4 h 14 min
